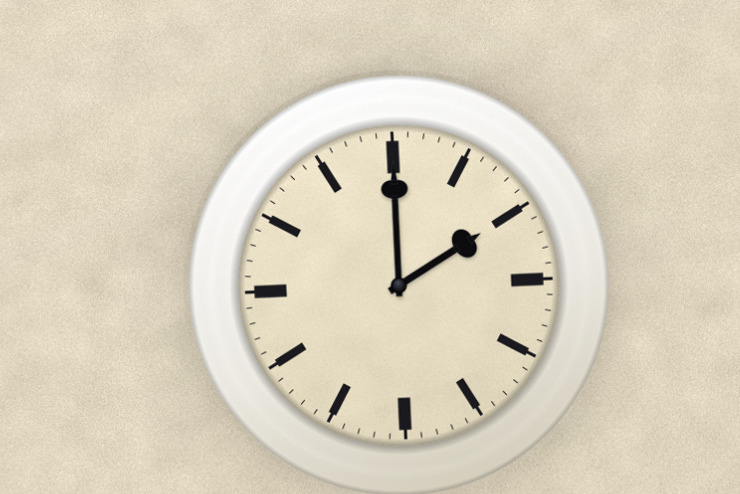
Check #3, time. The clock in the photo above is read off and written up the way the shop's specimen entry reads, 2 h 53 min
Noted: 2 h 00 min
